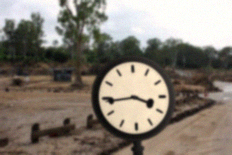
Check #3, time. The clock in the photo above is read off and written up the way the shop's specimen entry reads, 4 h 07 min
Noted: 3 h 44 min
